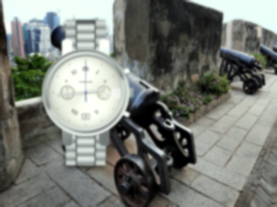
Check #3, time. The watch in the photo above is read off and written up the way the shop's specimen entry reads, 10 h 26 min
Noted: 2 h 44 min
